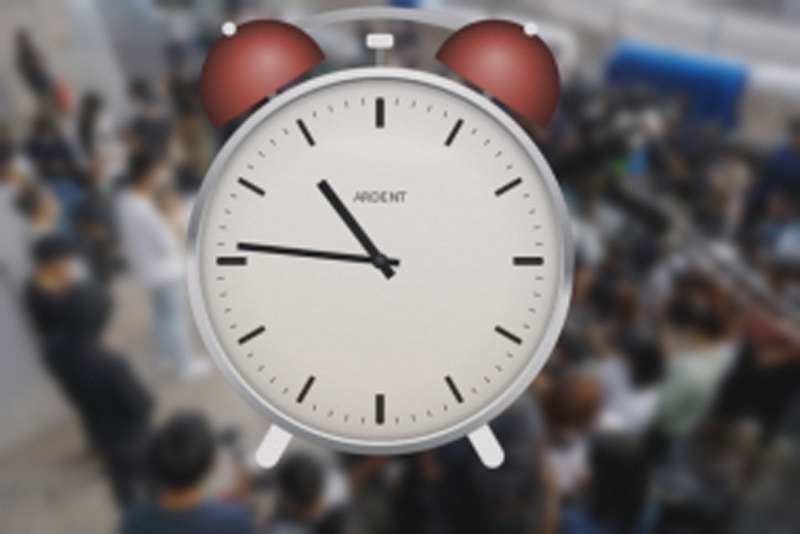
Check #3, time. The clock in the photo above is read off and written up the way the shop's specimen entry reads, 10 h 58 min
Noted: 10 h 46 min
